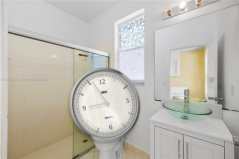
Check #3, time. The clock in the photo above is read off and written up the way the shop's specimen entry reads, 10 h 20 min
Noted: 8 h 56 min
